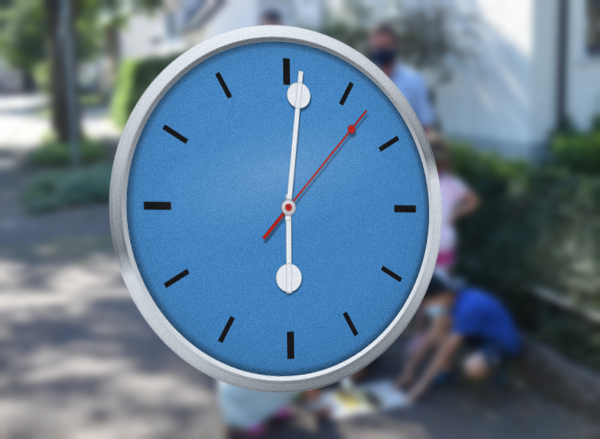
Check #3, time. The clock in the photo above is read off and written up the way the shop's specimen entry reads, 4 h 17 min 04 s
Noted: 6 h 01 min 07 s
